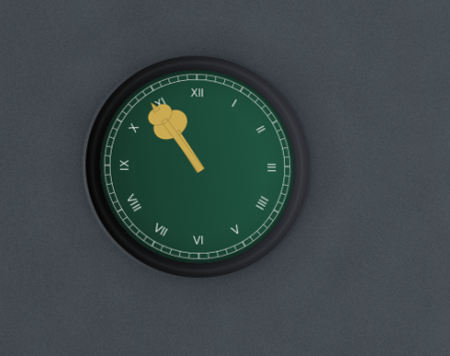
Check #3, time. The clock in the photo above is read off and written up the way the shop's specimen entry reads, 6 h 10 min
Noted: 10 h 54 min
